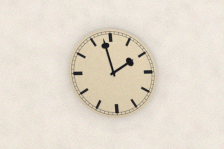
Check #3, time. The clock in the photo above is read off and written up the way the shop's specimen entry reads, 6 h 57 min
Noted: 1 h 58 min
